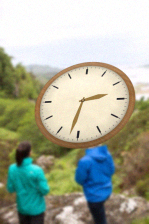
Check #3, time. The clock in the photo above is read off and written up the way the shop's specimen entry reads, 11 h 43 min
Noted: 2 h 32 min
